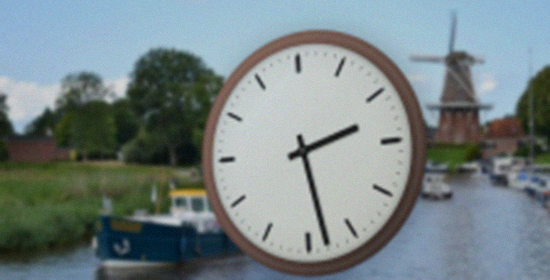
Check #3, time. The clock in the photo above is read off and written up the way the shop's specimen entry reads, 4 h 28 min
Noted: 2 h 28 min
